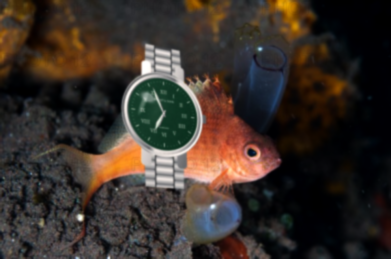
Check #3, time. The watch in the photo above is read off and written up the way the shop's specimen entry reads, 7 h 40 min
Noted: 6 h 56 min
